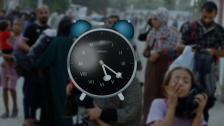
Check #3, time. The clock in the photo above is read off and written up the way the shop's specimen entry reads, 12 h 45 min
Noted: 5 h 21 min
